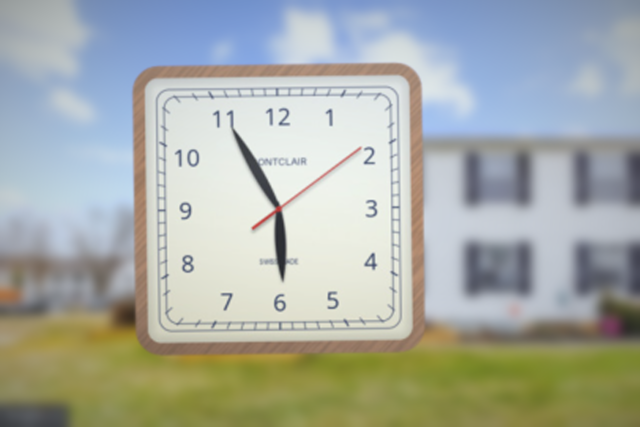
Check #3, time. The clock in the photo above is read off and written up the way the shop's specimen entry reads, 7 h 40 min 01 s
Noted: 5 h 55 min 09 s
